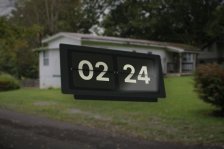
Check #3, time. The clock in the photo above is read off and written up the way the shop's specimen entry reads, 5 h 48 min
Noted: 2 h 24 min
